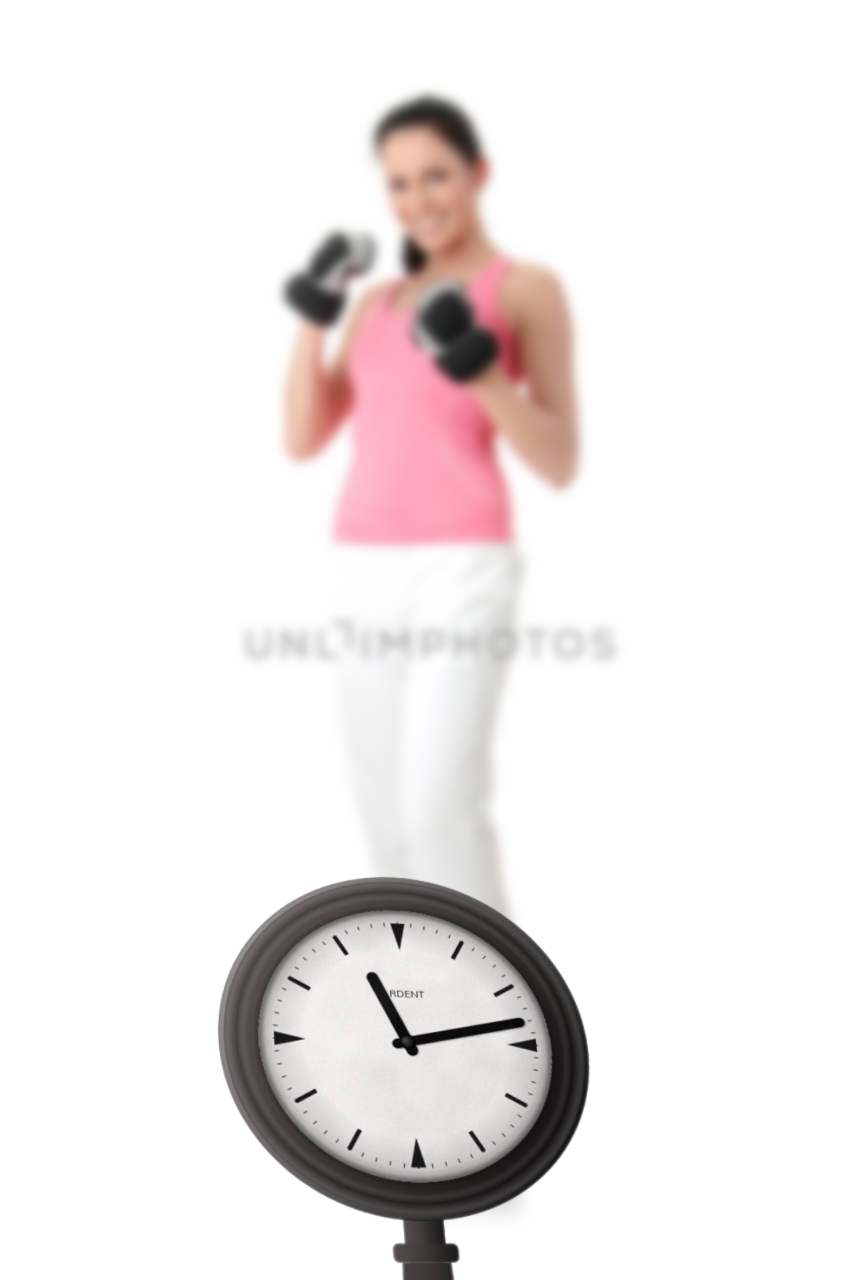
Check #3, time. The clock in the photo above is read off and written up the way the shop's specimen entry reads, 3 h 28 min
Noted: 11 h 13 min
